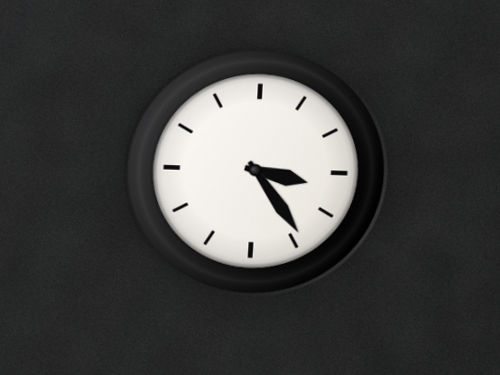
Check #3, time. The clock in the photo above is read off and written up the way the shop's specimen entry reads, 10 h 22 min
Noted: 3 h 24 min
